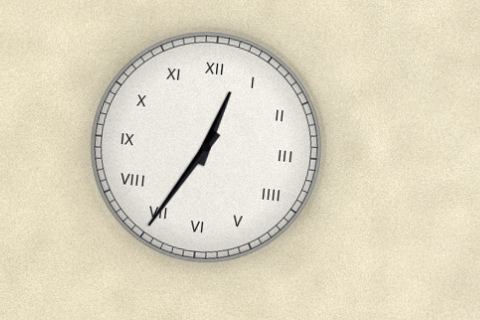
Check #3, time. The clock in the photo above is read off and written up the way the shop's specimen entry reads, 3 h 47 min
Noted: 12 h 35 min
